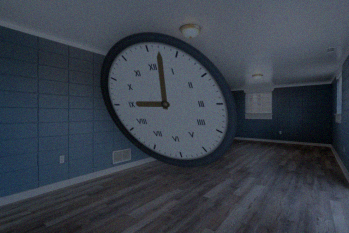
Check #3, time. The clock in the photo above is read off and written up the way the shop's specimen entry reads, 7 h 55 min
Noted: 9 h 02 min
